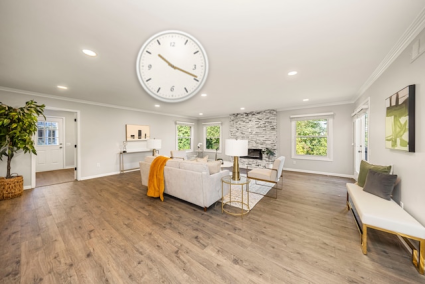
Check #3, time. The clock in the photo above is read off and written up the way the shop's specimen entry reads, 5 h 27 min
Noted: 10 h 19 min
